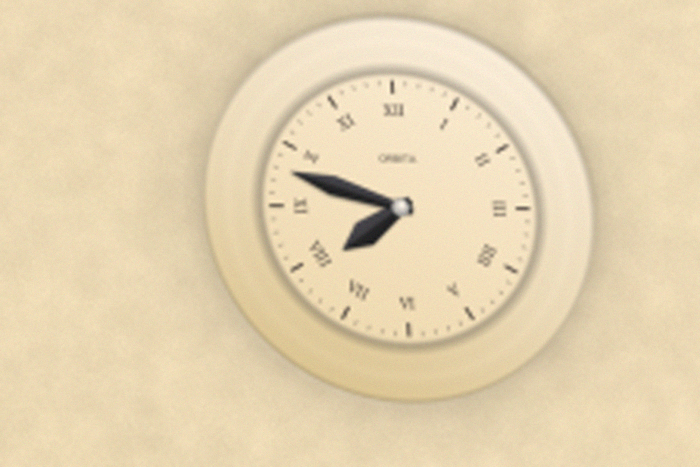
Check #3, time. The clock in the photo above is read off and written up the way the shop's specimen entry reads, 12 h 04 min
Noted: 7 h 48 min
